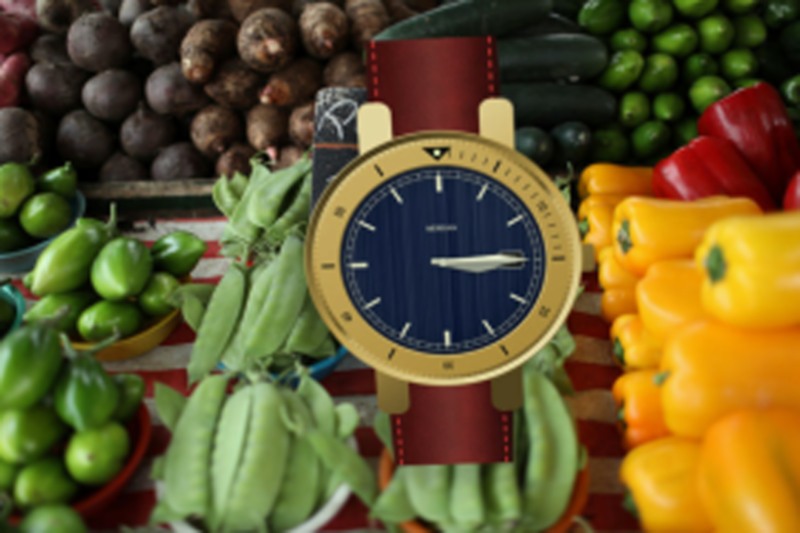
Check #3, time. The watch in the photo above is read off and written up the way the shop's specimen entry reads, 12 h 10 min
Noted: 3 h 15 min
